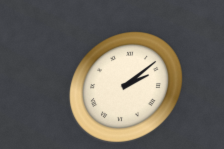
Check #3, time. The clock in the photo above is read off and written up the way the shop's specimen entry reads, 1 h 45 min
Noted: 2 h 08 min
